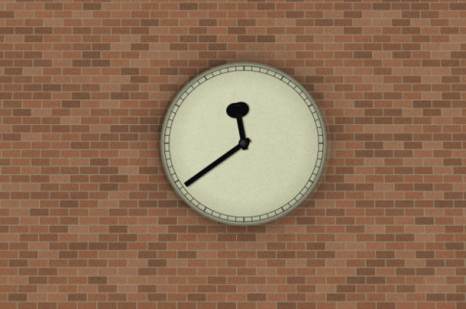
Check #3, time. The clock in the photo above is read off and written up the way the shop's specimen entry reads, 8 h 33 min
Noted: 11 h 39 min
